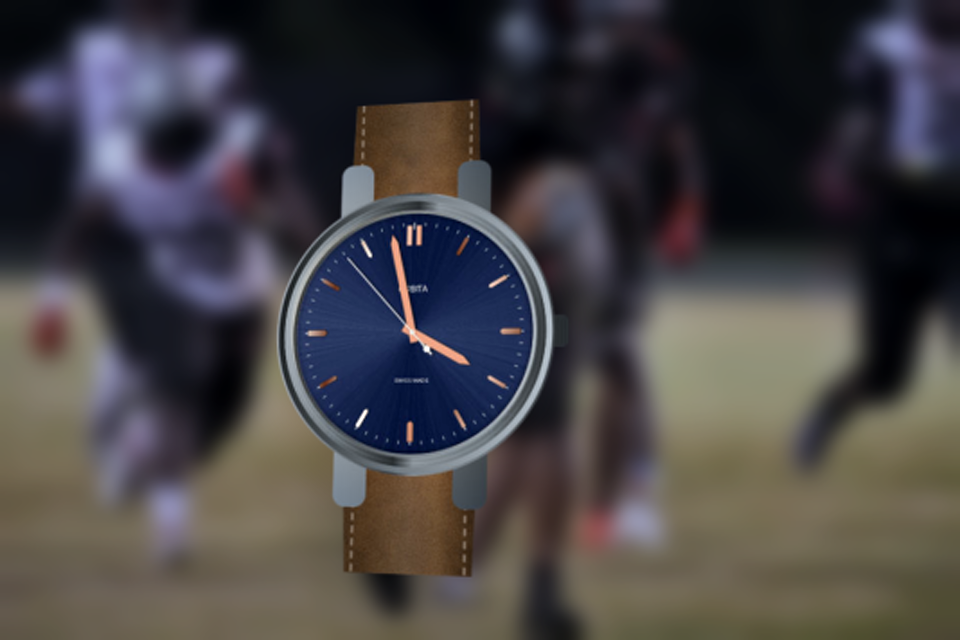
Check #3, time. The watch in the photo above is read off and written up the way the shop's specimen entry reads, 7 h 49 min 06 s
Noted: 3 h 57 min 53 s
